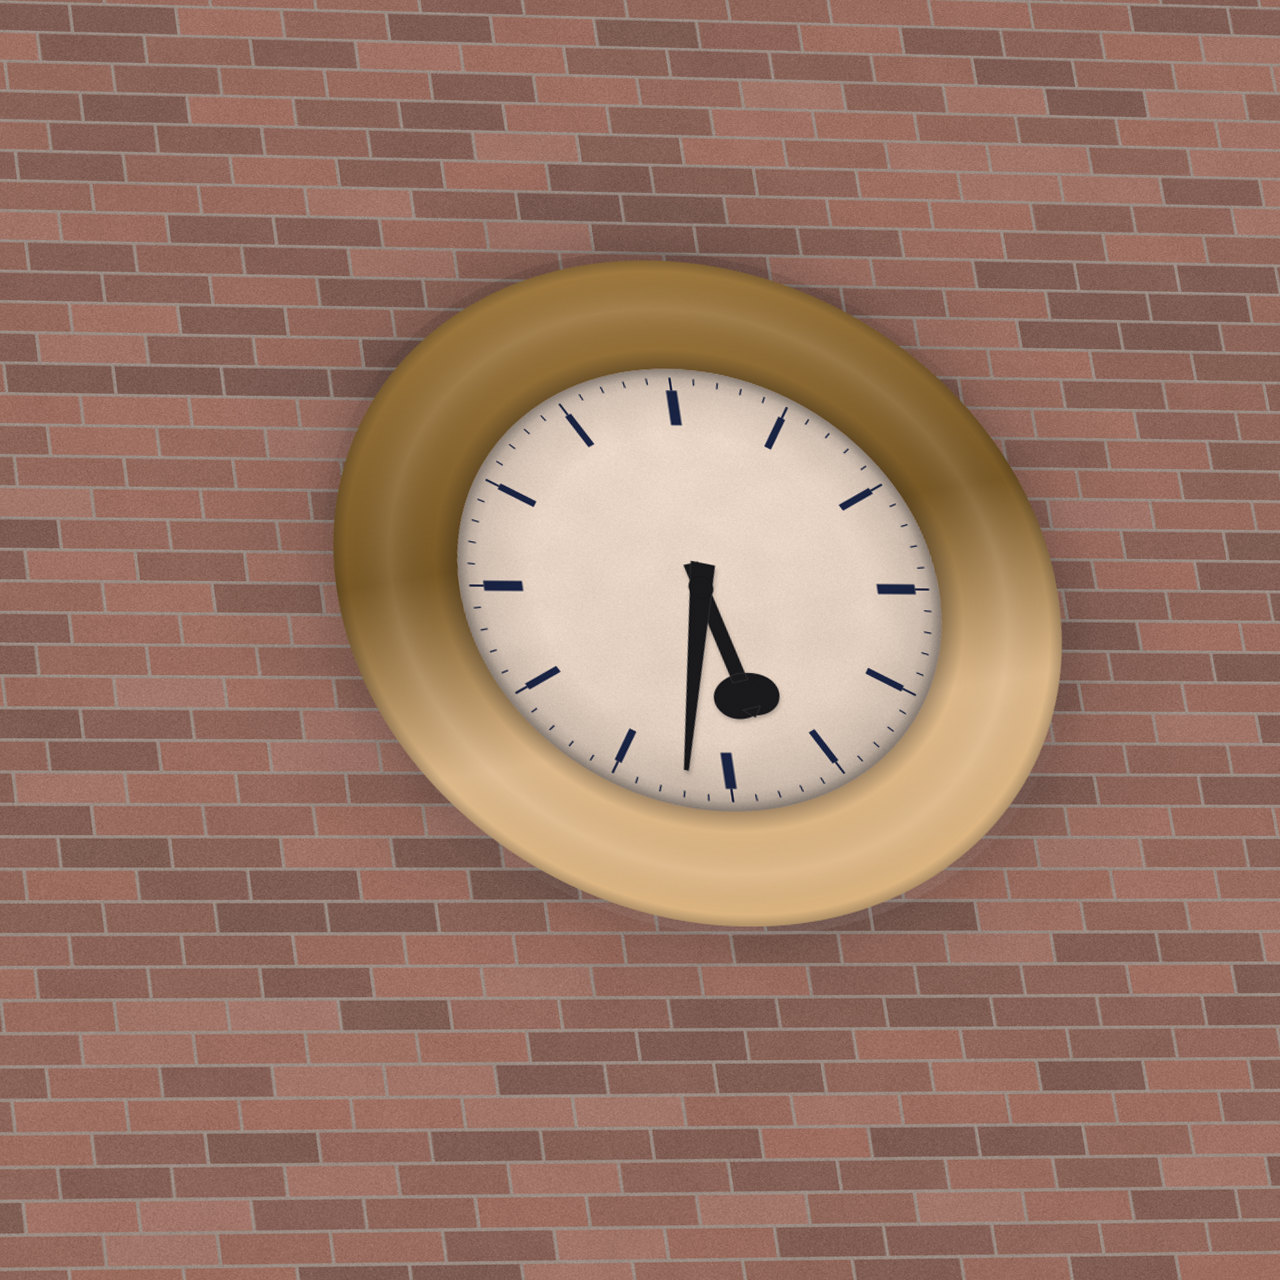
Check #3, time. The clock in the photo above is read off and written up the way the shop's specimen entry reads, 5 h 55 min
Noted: 5 h 32 min
